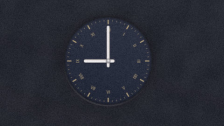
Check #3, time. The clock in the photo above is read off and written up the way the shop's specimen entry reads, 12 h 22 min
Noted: 9 h 00 min
